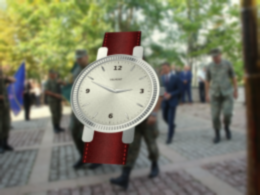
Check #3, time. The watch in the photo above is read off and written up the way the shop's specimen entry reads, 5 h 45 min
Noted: 2 h 49 min
